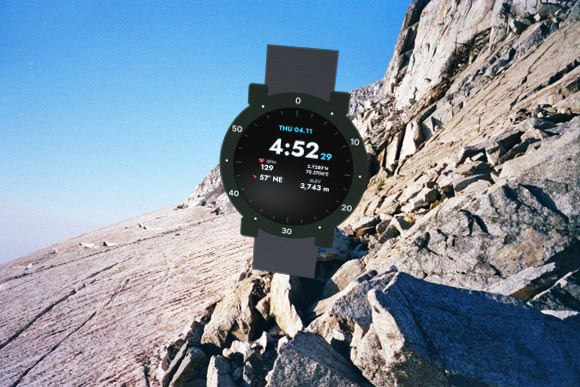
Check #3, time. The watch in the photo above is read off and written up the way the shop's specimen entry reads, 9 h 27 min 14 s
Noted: 4 h 52 min 29 s
